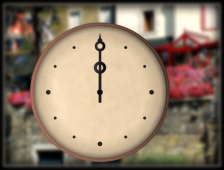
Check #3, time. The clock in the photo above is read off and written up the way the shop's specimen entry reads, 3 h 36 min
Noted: 12 h 00 min
